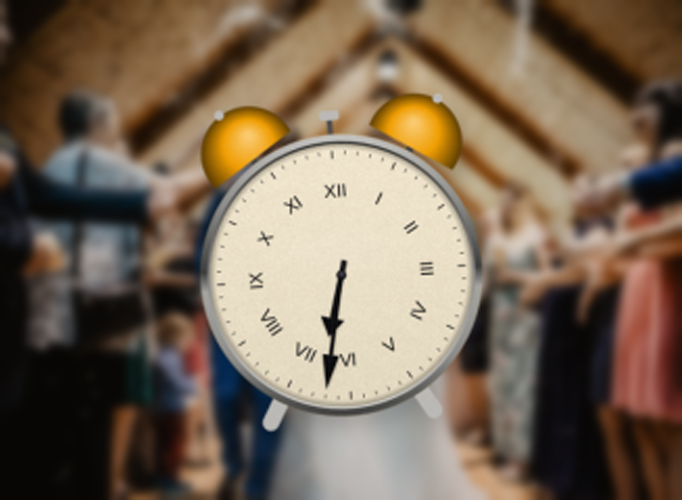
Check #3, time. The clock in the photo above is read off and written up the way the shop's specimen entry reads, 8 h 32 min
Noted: 6 h 32 min
